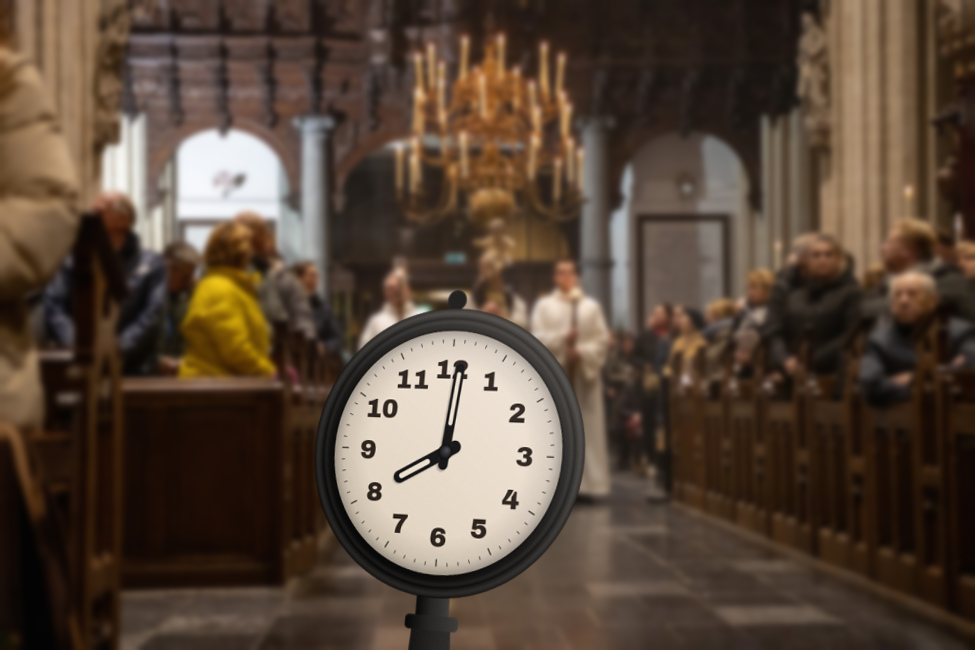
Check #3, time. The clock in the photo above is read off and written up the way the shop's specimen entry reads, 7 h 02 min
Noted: 8 h 01 min
